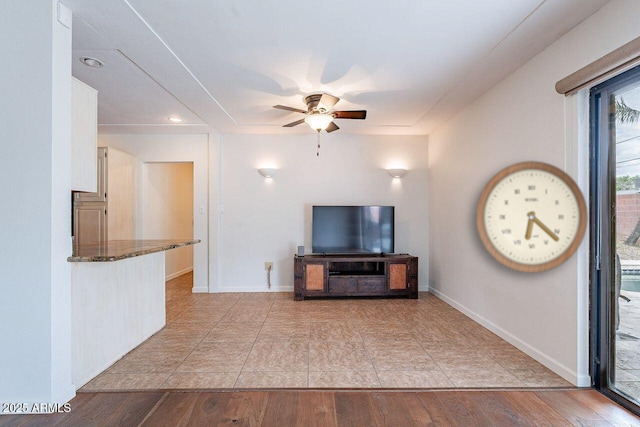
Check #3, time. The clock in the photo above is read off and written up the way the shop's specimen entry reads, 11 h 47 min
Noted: 6 h 22 min
